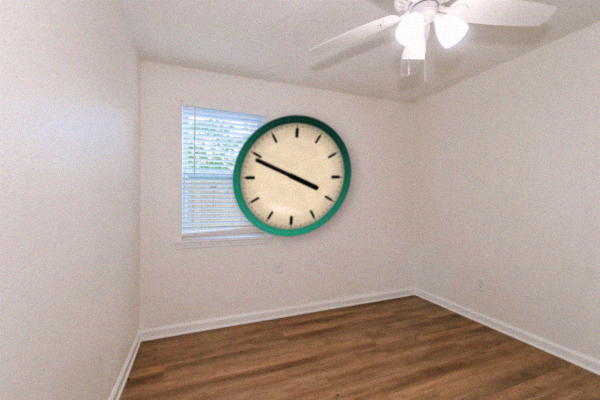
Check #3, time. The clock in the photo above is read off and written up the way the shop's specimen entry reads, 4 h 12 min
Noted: 3 h 49 min
